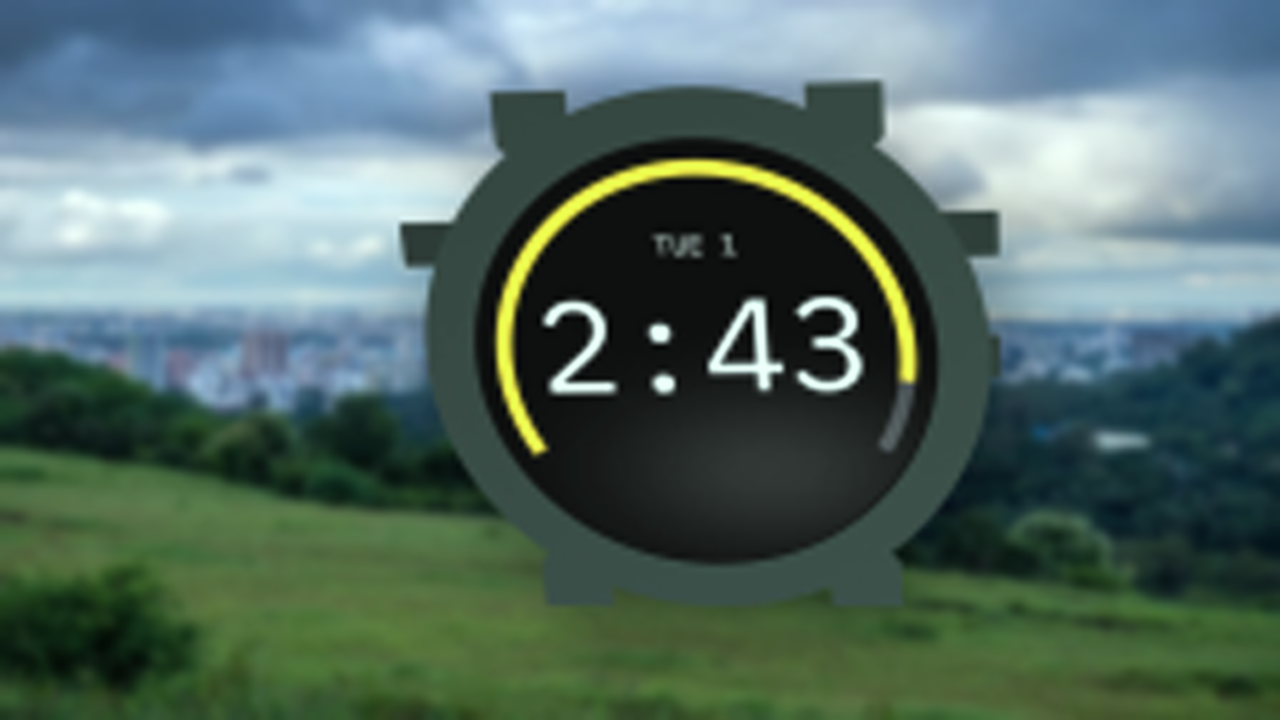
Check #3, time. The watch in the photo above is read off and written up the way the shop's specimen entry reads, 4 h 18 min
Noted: 2 h 43 min
